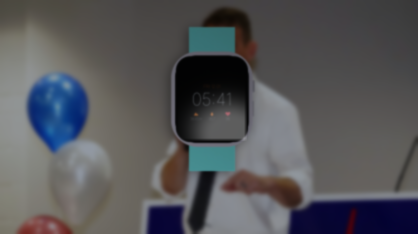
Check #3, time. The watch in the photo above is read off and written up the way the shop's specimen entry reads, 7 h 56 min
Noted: 5 h 41 min
